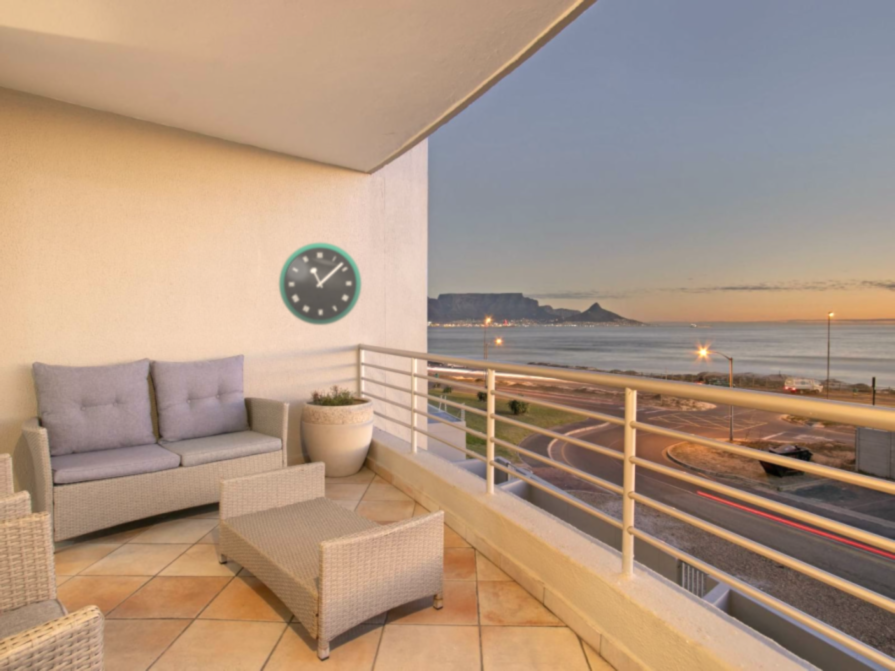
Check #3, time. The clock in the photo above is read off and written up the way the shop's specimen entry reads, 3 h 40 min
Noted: 11 h 08 min
